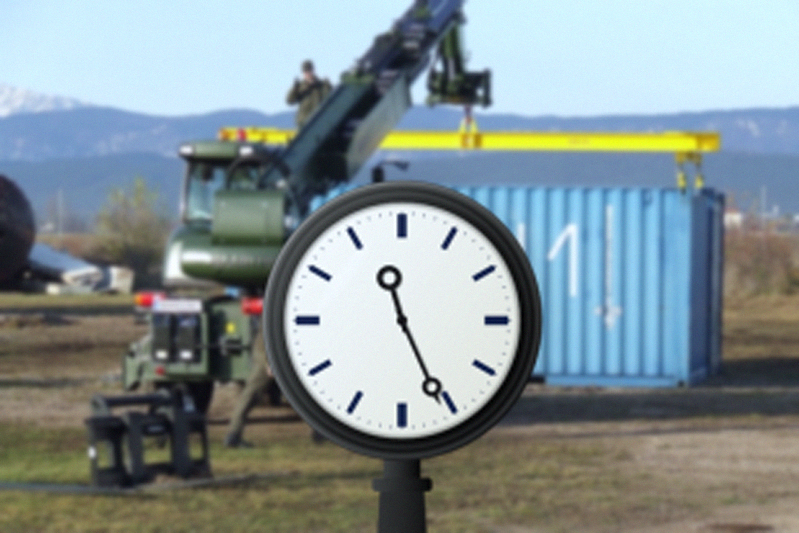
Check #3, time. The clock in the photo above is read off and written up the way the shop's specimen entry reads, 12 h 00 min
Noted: 11 h 26 min
